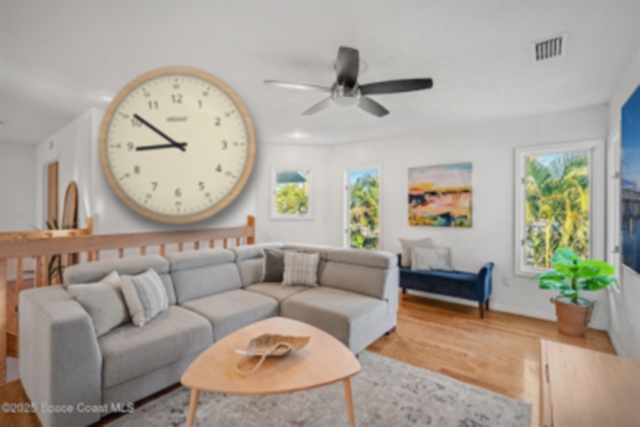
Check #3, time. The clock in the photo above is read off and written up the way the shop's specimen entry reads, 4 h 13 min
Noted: 8 h 51 min
